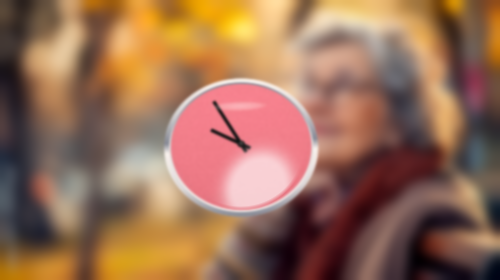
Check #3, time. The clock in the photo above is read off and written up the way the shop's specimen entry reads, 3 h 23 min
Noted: 9 h 55 min
